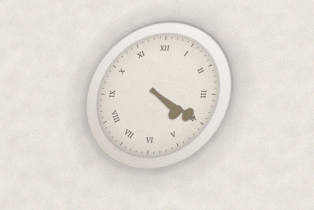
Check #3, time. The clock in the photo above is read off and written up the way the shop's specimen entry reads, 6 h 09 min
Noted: 4 h 20 min
